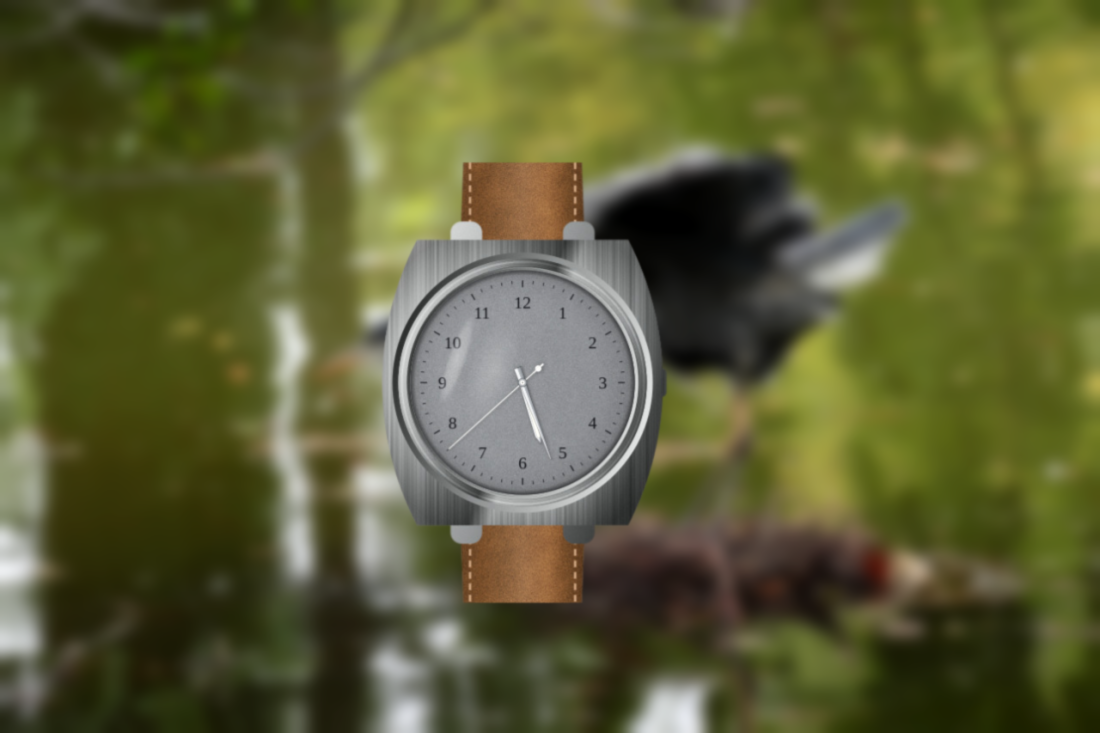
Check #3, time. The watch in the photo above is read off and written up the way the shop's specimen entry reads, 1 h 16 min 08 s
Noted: 5 h 26 min 38 s
